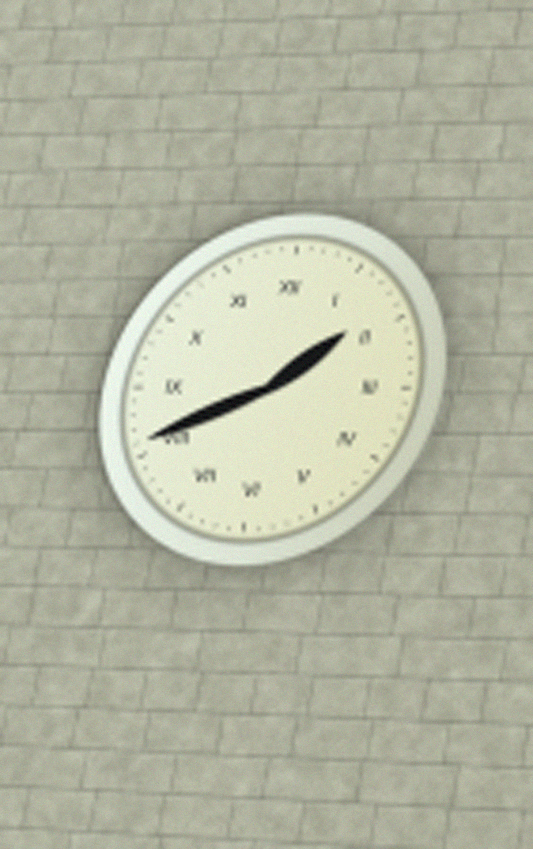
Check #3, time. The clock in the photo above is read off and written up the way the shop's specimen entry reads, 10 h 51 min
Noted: 1 h 41 min
